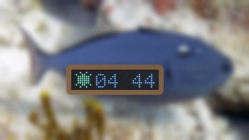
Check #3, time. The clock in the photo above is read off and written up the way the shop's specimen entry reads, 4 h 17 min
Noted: 4 h 44 min
